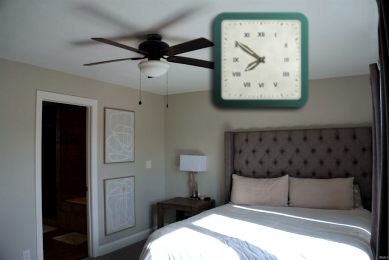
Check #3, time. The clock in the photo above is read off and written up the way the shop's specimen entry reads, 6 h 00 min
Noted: 7 h 51 min
